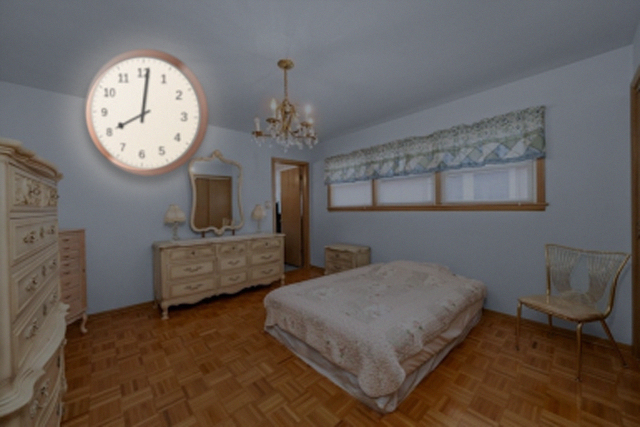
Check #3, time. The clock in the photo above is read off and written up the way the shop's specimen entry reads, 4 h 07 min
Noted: 8 h 01 min
